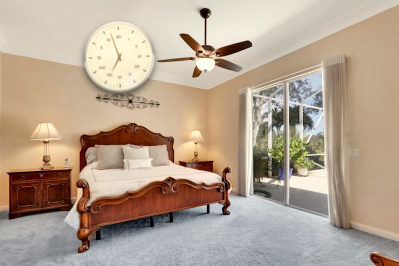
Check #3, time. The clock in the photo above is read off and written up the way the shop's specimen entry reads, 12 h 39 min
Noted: 6 h 57 min
